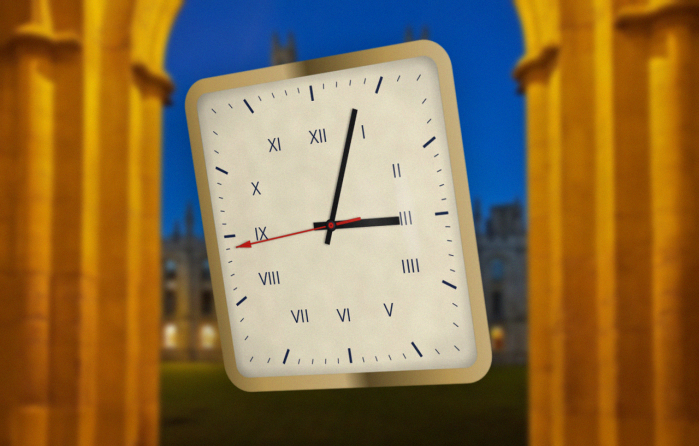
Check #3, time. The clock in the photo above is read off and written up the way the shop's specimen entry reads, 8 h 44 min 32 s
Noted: 3 h 03 min 44 s
